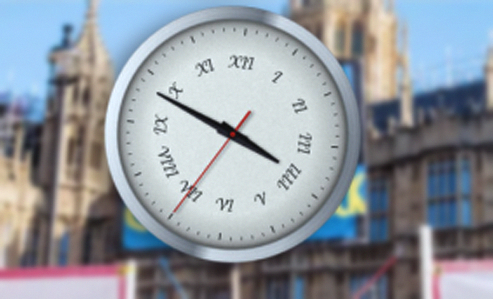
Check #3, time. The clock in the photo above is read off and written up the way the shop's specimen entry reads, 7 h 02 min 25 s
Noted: 3 h 48 min 35 s
